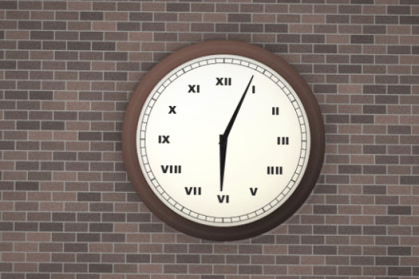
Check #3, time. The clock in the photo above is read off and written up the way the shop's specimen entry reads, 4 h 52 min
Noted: 6 h 04 min
